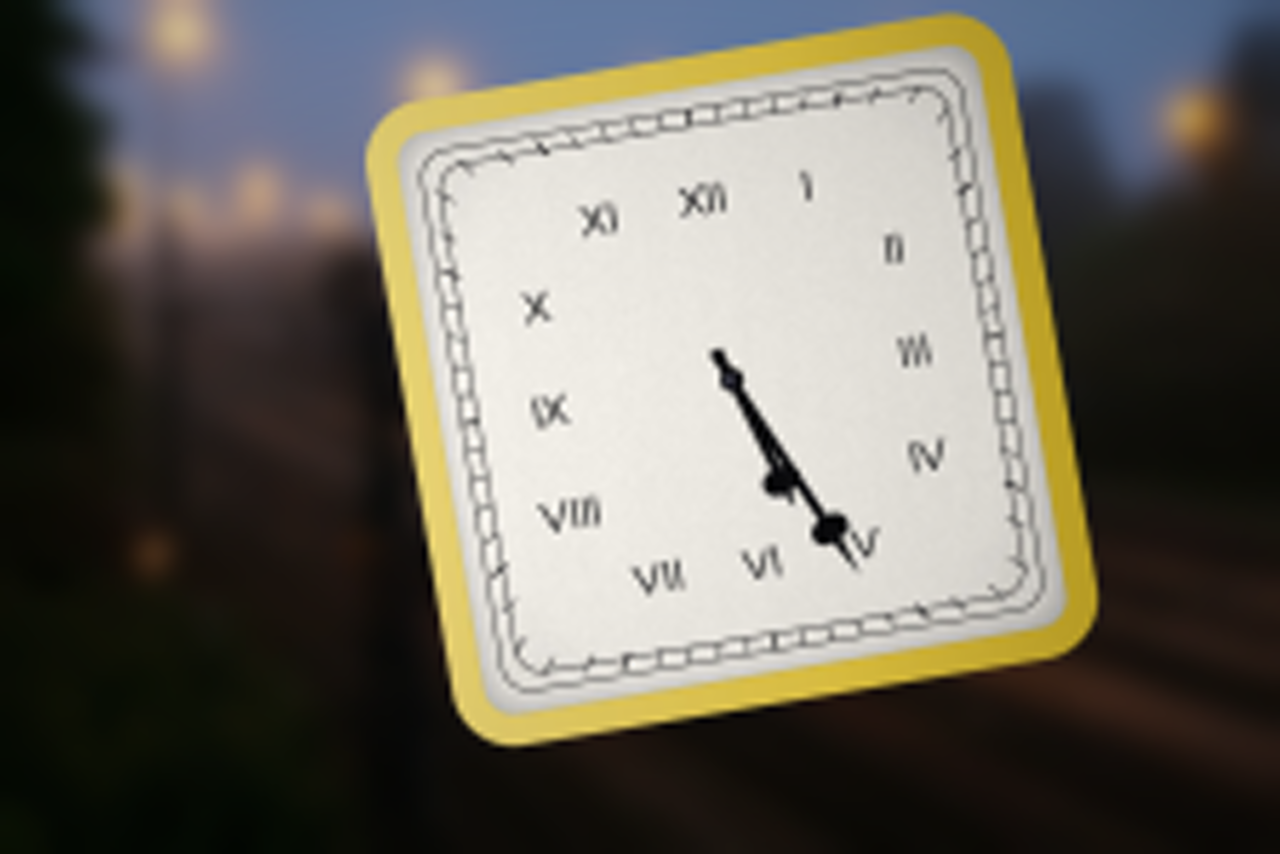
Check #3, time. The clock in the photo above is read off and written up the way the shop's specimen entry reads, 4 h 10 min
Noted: 5 h 26 min
